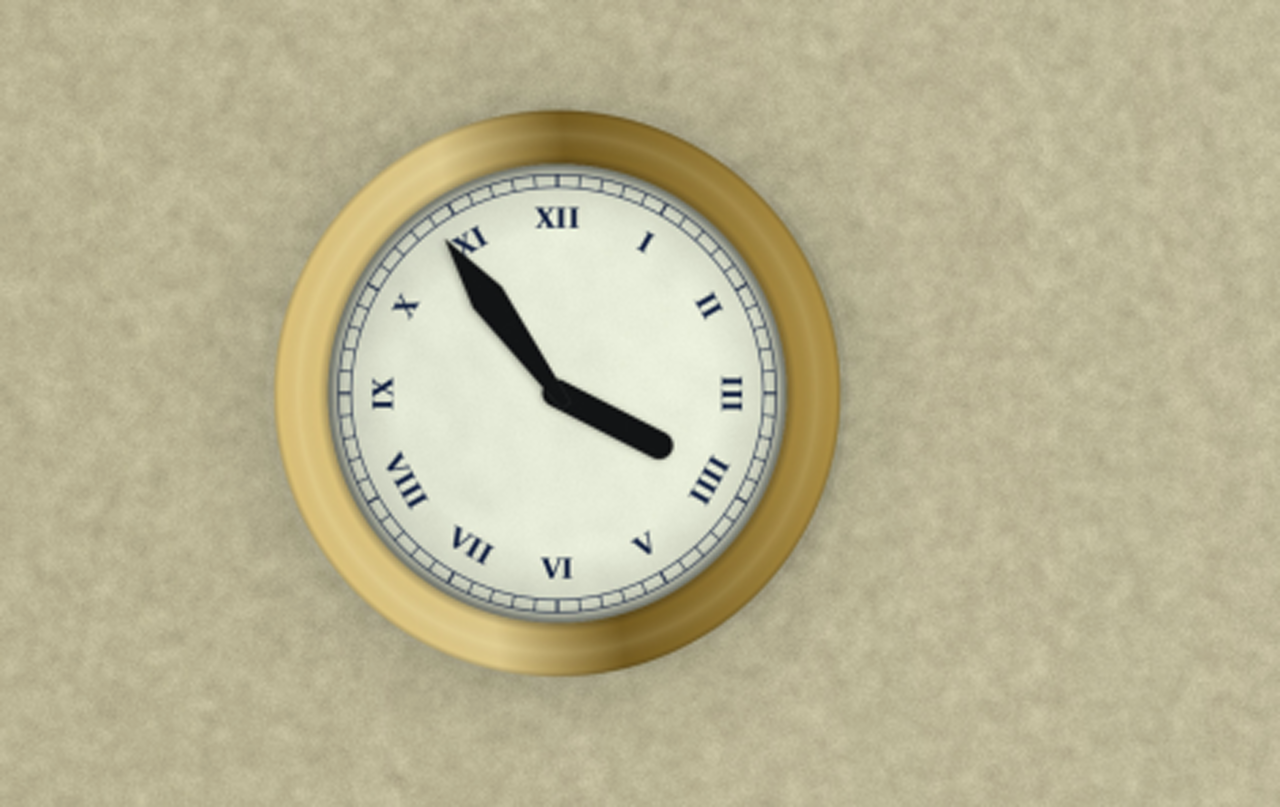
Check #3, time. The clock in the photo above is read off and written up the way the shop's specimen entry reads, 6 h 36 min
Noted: 3 h 54 min
